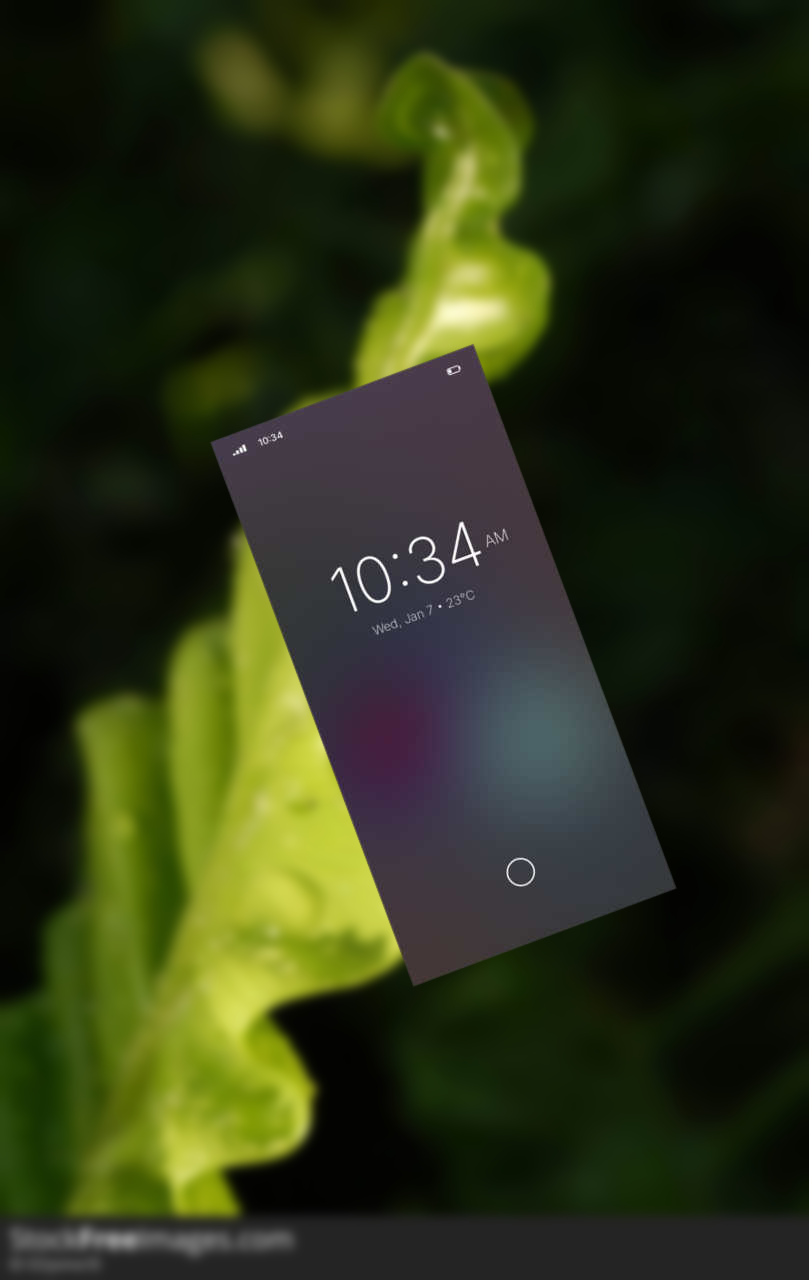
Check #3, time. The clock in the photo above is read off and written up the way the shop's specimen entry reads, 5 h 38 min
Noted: 10 h 34 min
